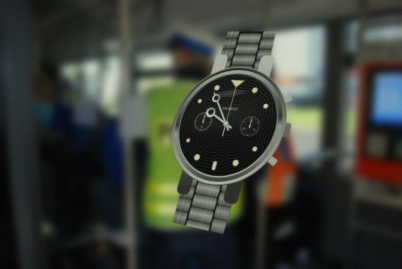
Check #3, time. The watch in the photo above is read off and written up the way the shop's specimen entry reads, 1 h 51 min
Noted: 9 h 54 min
